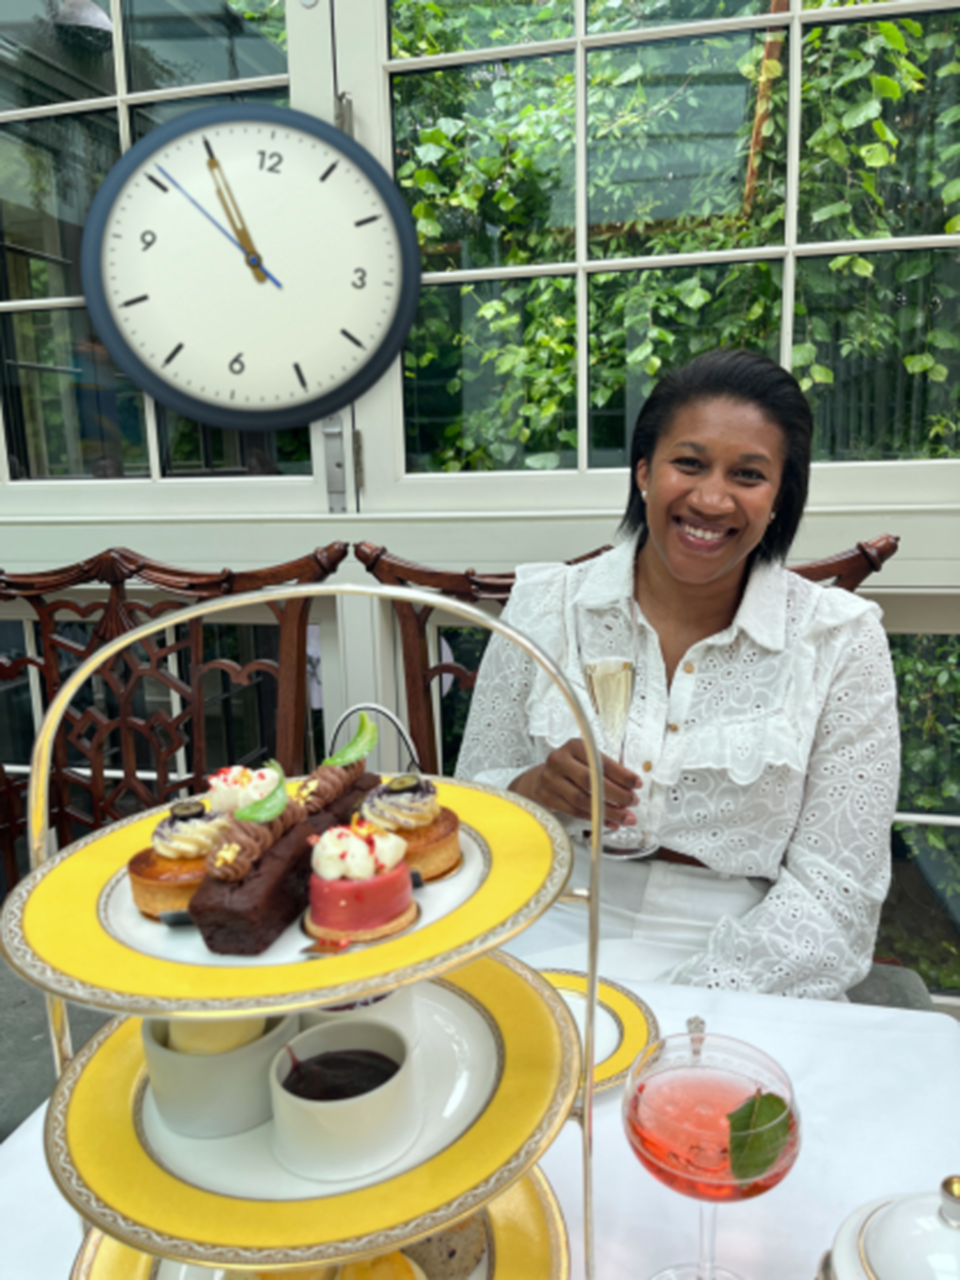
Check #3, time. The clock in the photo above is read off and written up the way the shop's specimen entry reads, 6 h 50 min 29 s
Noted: 10 h 54 min 51 s
